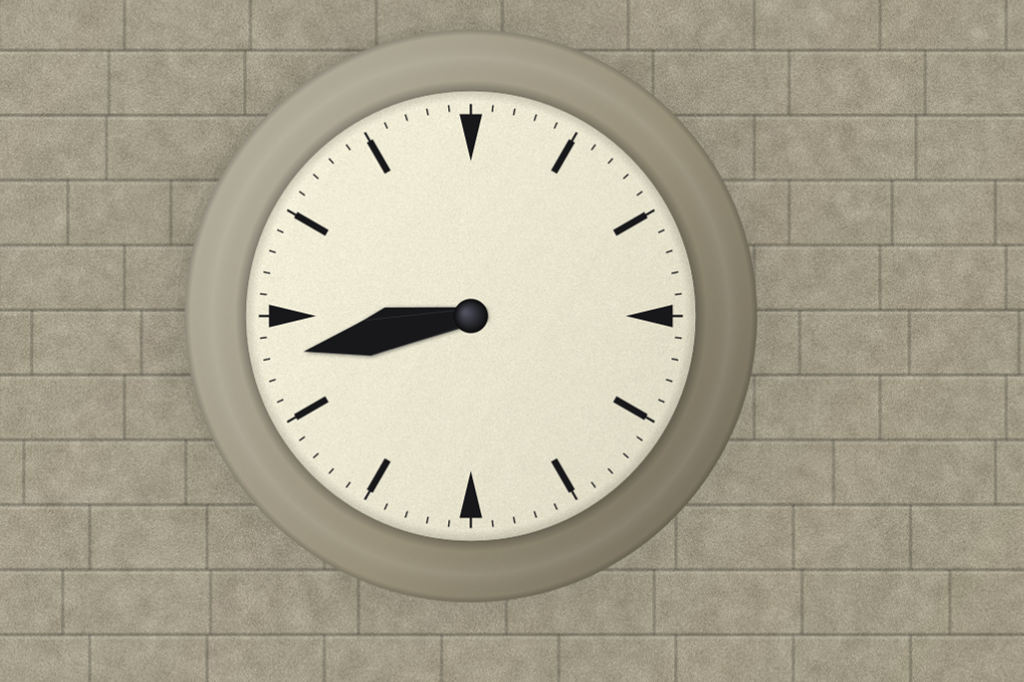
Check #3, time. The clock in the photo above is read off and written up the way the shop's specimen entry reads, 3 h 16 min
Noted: 8 h 43 min
